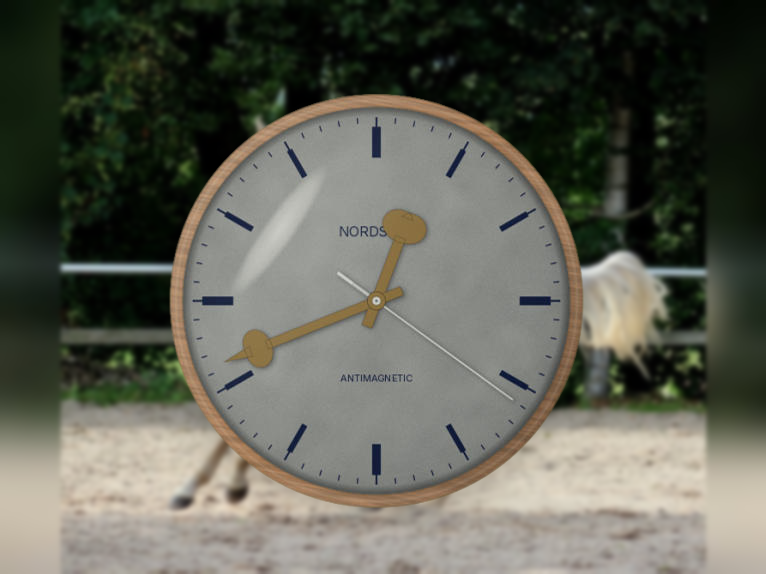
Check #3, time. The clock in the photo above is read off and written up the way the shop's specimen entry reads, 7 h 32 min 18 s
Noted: 12 h 41 min 21 s
